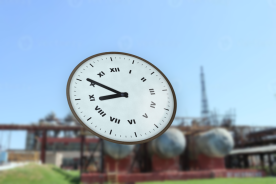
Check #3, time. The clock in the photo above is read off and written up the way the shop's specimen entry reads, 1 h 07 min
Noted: 8 h 51 min
